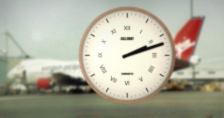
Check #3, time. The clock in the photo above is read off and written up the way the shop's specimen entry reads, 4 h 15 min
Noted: 2 h 12 min
